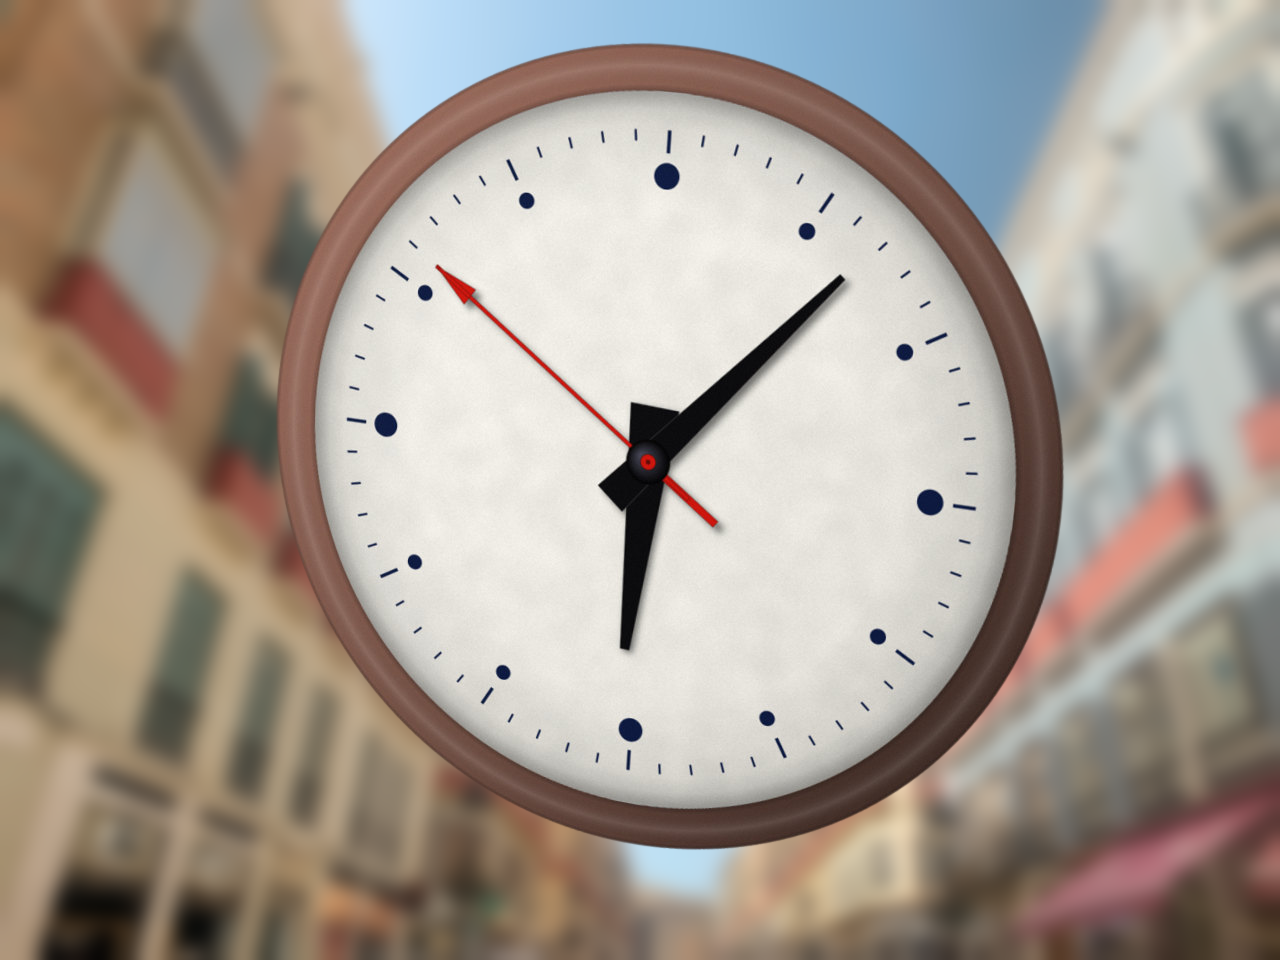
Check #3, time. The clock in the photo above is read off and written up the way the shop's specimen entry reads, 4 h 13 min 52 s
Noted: 6 h 06 min 51 s
